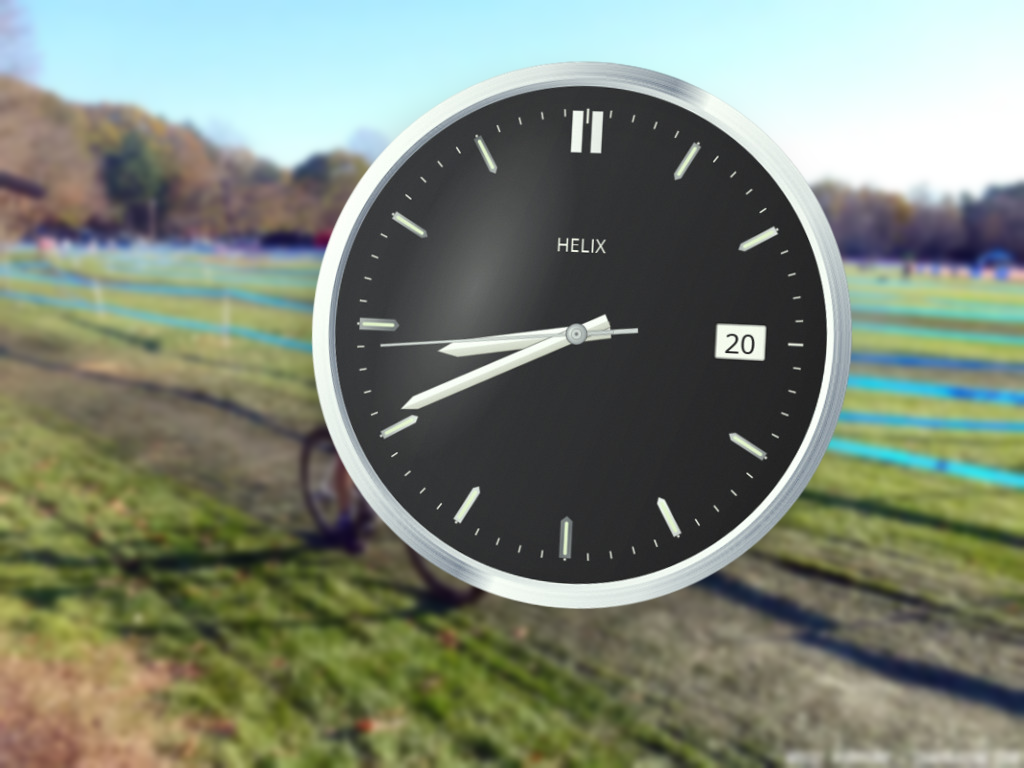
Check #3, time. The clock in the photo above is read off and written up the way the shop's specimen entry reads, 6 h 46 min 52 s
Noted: 8 h 40 min 44 s
